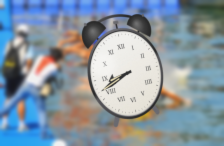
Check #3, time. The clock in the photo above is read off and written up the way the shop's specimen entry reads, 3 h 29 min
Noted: 8 h 42 min
